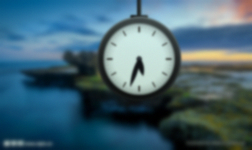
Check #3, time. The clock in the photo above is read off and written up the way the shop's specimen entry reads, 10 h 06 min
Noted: 5 h 33 min
